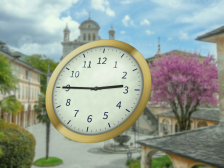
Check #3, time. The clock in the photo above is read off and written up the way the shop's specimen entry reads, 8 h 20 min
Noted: 2 h 45 min
